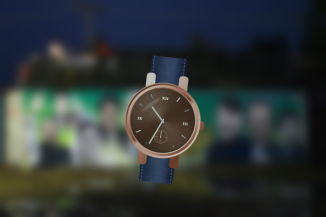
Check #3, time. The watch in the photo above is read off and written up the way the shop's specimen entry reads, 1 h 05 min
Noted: 10 h 34 min
